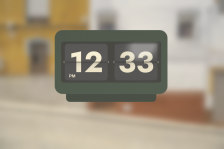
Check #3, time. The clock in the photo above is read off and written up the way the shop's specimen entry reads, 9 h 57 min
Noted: 12 h 33 min
